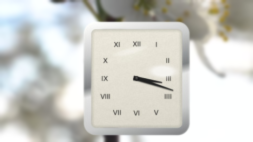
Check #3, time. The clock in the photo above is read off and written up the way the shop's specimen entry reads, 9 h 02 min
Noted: 3 h 18 min
